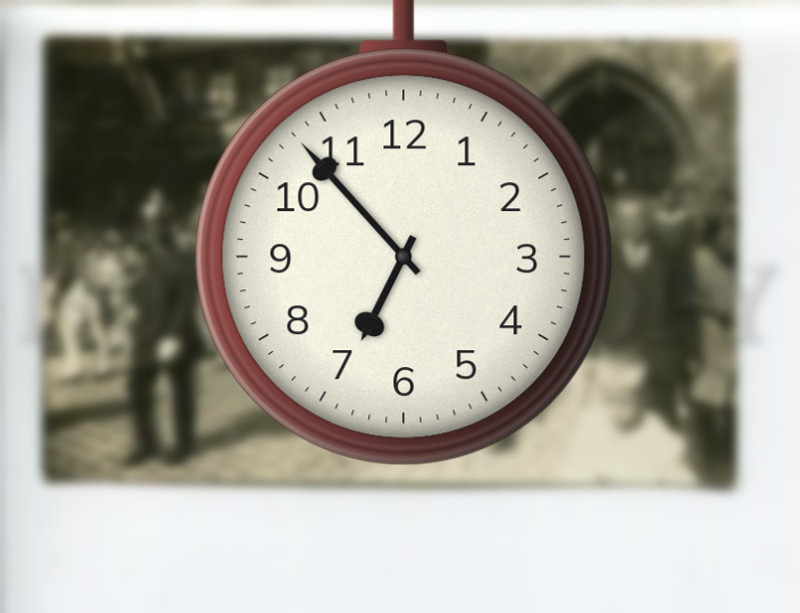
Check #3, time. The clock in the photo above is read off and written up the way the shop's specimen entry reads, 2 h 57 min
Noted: 6 h 53 min
